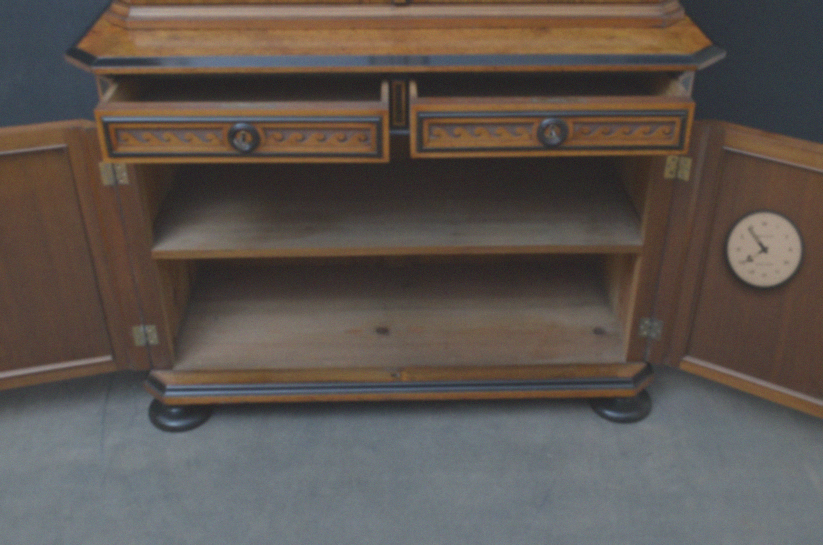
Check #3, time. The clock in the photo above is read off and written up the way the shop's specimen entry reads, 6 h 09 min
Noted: 7 h 54 min
